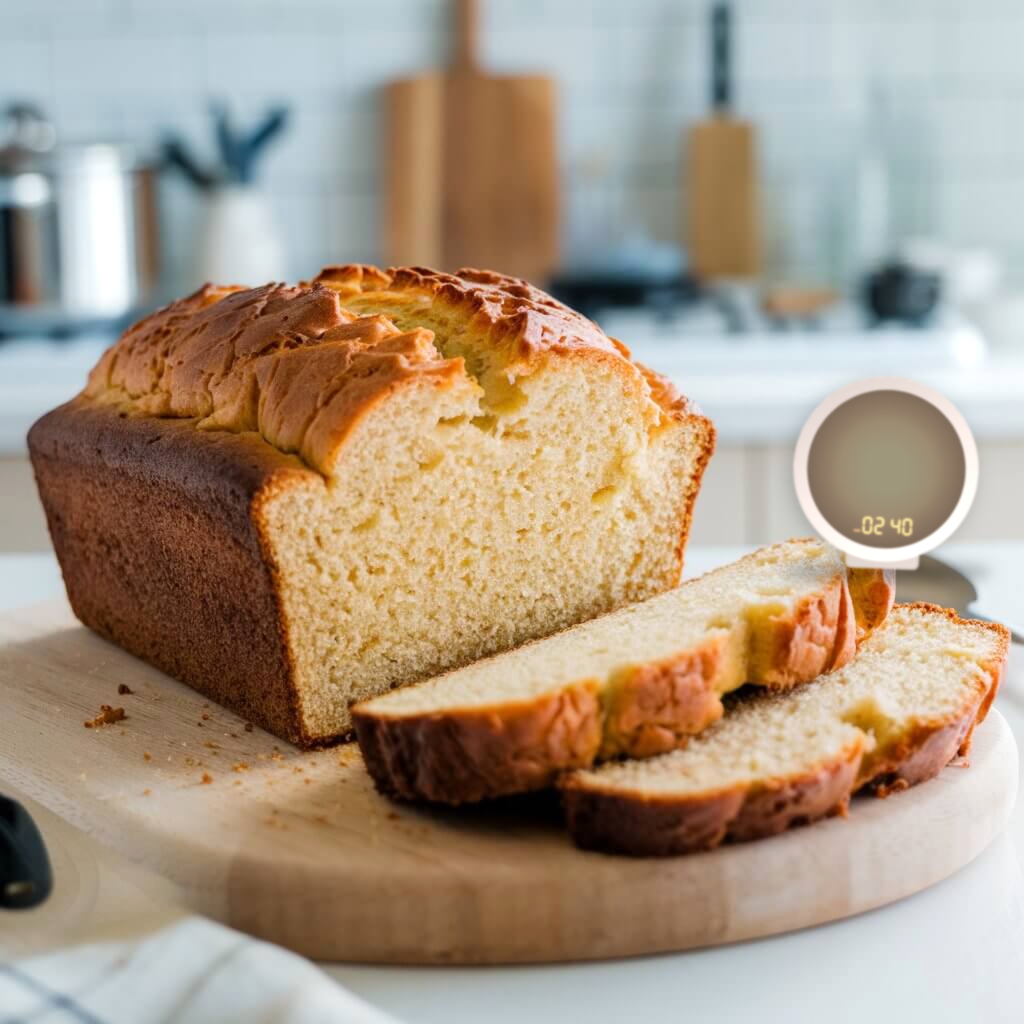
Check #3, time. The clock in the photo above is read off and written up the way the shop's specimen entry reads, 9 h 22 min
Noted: 2 h 40 min
